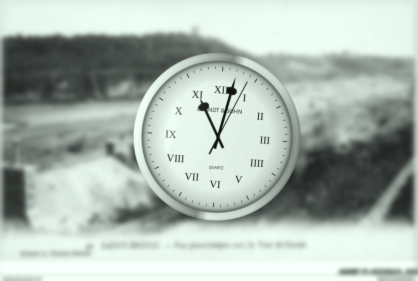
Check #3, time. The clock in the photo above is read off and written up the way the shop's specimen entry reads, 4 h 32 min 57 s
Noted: 11 h 02 min 04 s
